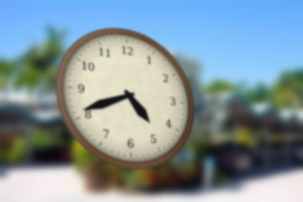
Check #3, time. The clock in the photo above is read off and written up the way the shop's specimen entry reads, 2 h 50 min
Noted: 4 h 41 min
